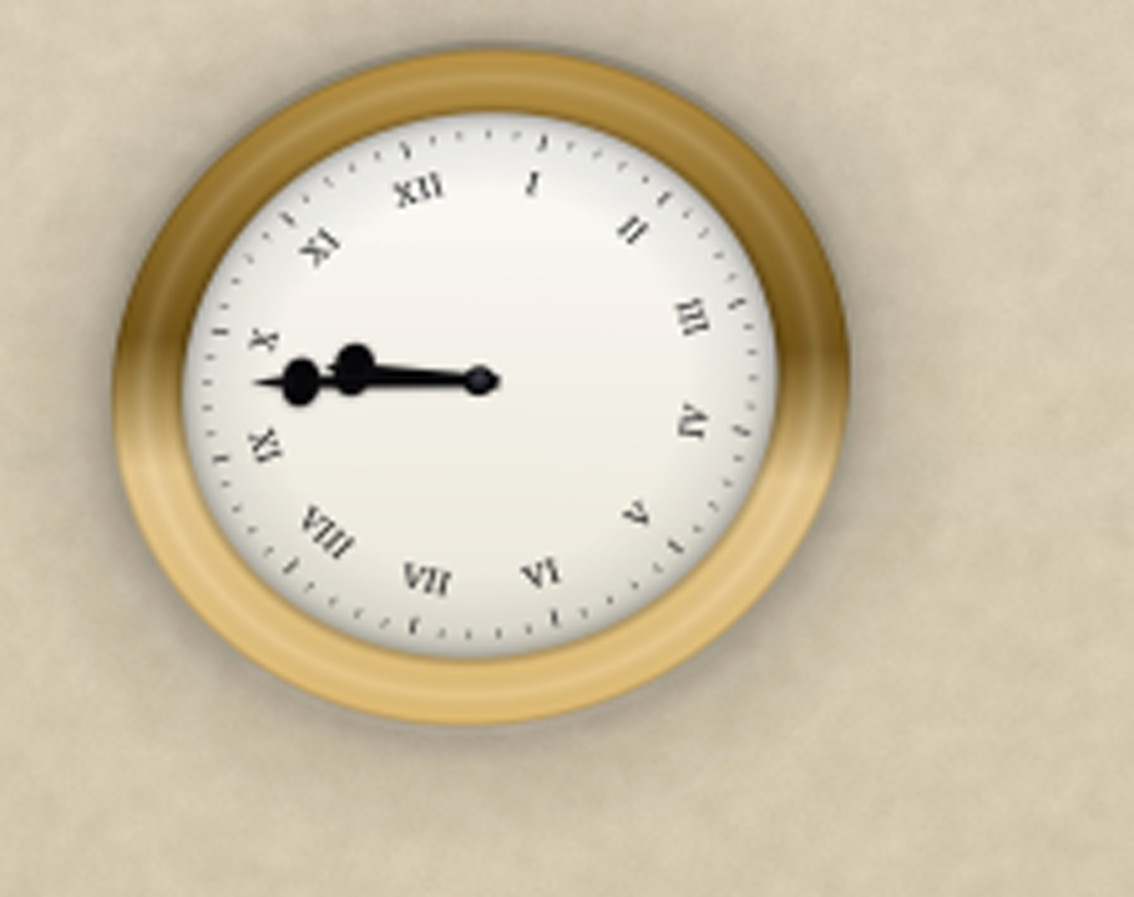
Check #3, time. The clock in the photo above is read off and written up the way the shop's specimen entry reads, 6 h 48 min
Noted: 9 h 48 min
